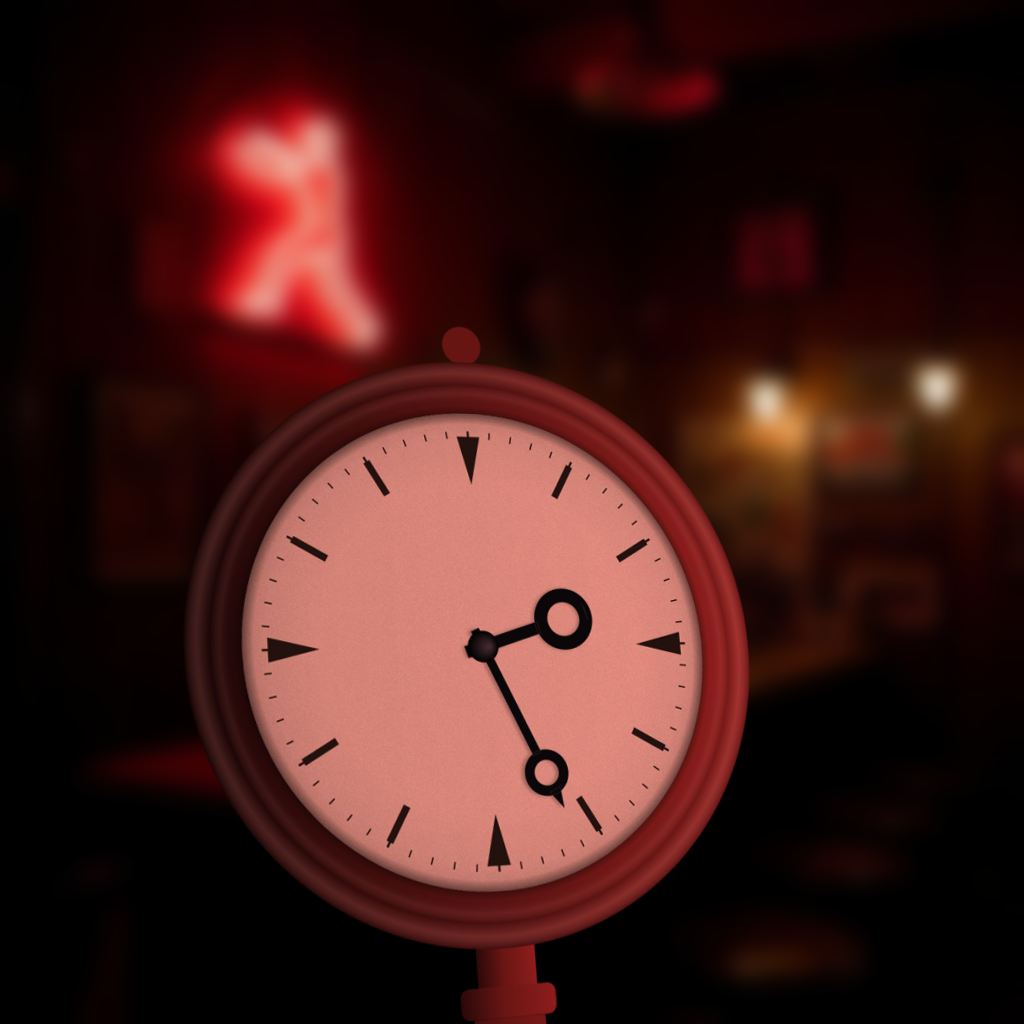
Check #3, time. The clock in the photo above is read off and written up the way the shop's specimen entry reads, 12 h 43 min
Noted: 2 h 26 min
